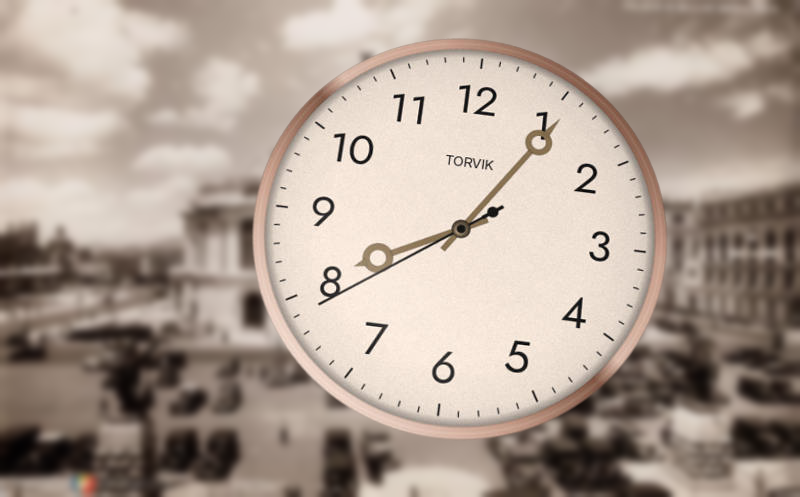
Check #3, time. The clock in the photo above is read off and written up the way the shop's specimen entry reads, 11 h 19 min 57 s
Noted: 8 h 05 min 39 s
